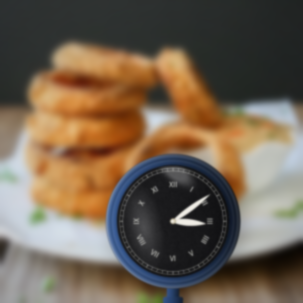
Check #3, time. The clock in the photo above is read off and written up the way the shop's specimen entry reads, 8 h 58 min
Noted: 3 h 09 min
